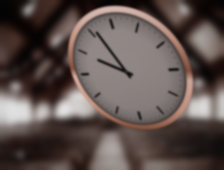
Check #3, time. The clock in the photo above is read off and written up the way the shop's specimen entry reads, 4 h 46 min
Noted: 9 h 56 min
